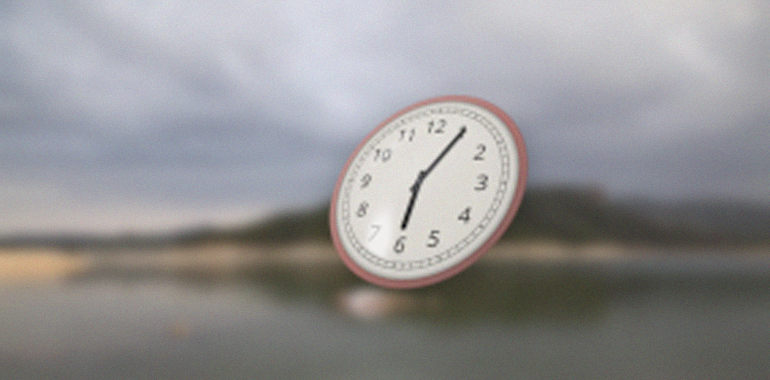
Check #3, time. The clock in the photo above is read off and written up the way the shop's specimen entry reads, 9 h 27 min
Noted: 6 h 05 min
